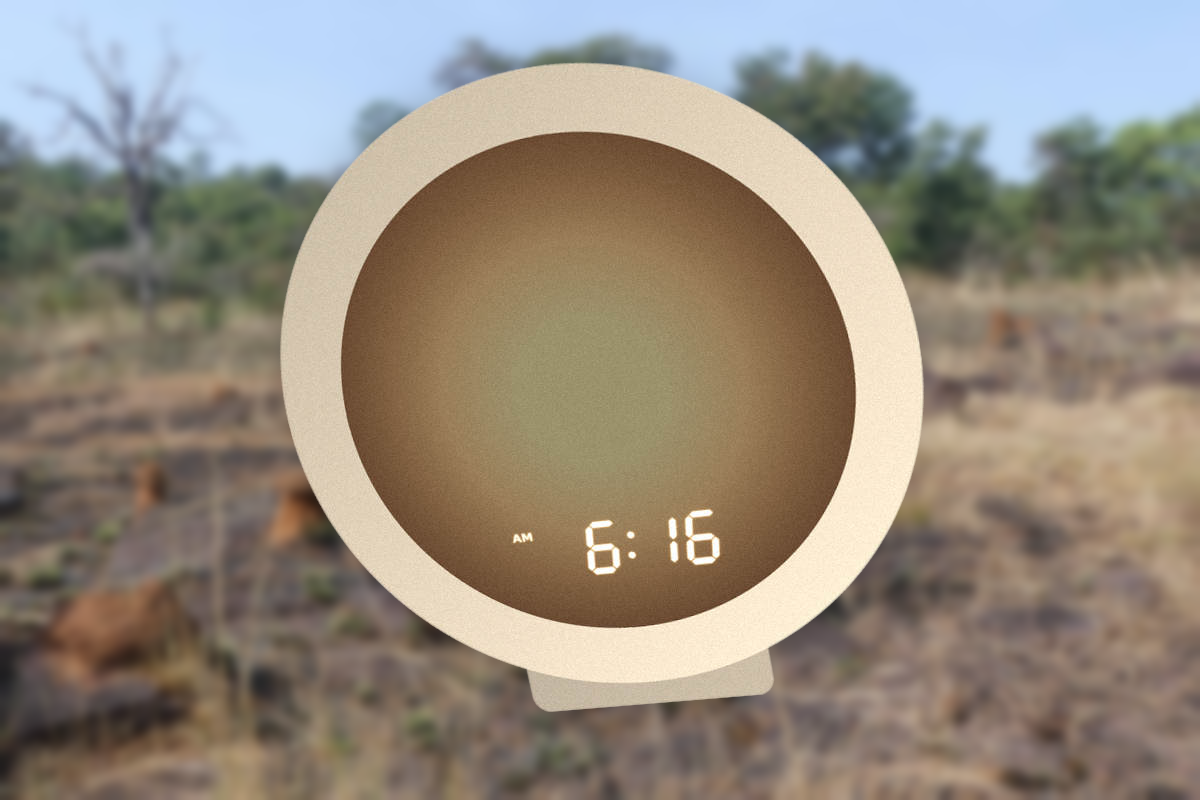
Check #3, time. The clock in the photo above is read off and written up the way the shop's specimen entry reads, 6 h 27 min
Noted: 6 h 16 min
